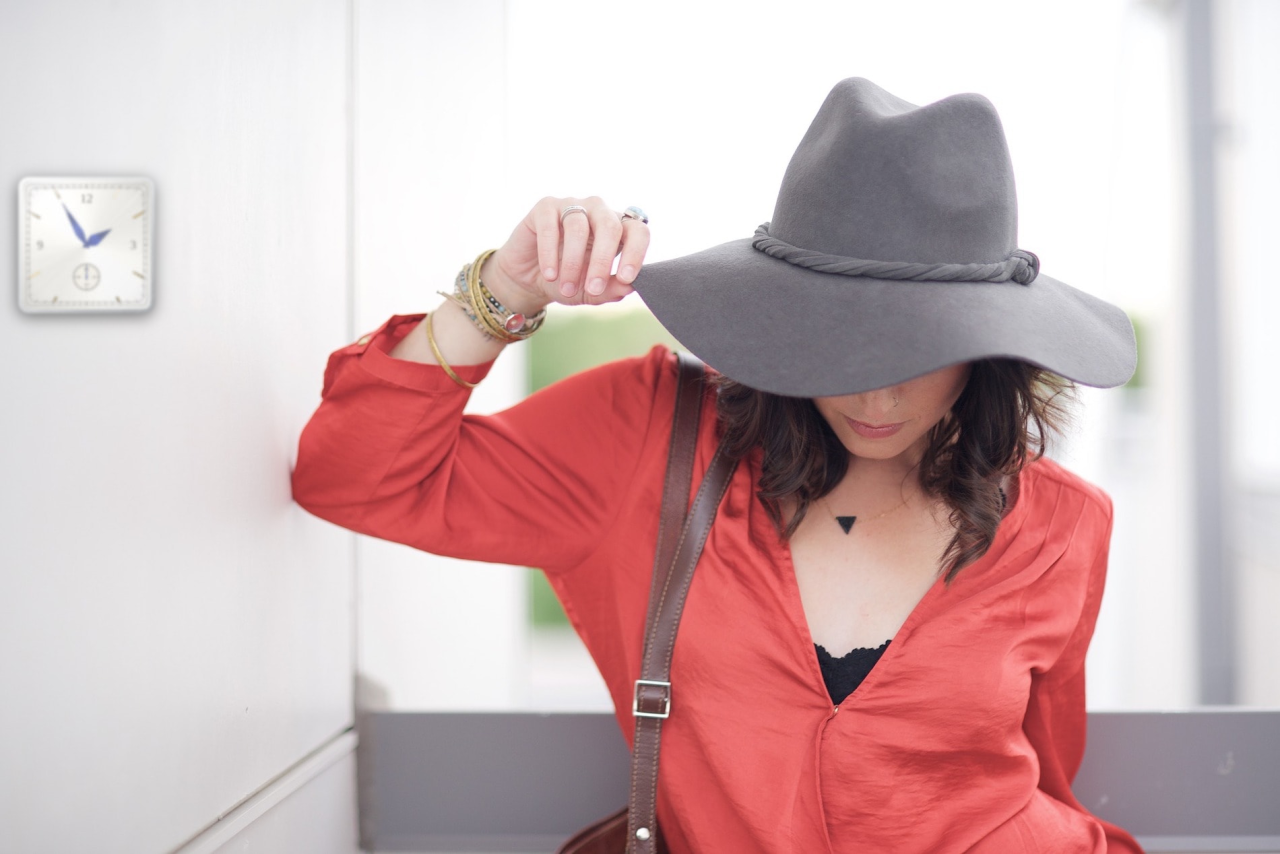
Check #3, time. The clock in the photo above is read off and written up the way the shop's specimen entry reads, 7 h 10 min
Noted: 1 h 55 min
